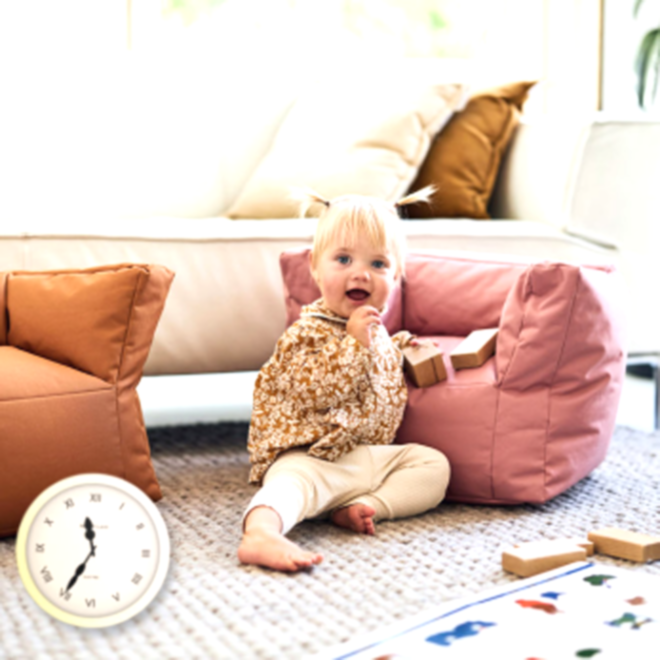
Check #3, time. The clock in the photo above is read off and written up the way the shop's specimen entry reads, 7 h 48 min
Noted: 11 h 35 min
